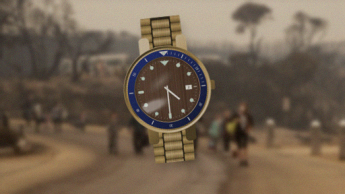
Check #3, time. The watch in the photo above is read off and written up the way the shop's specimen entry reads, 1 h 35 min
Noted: 4 h 30 min
